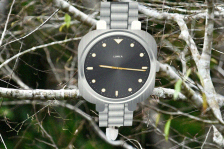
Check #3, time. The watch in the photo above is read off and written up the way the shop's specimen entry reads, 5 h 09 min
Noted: 9 h 16 min
